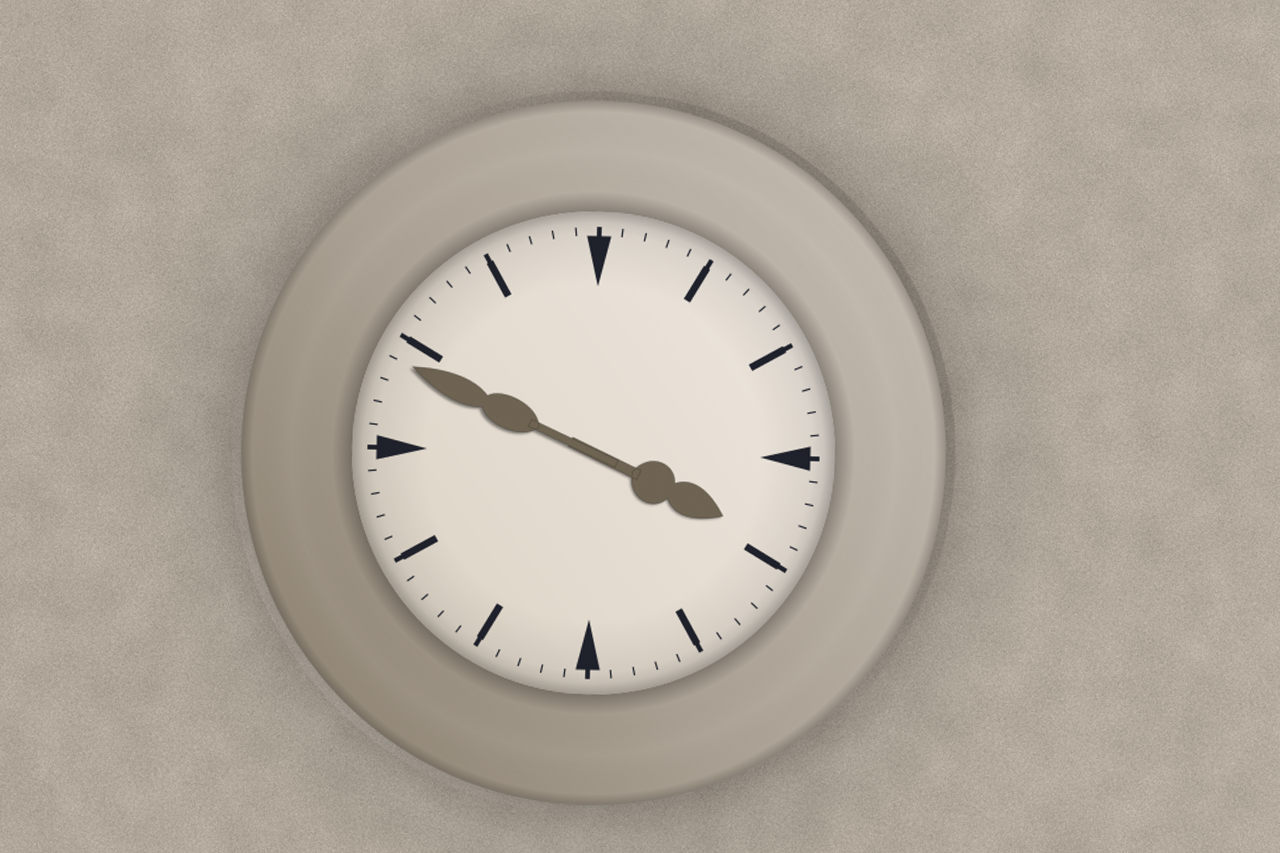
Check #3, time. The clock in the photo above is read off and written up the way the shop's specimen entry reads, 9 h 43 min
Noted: 3 h 49 min
